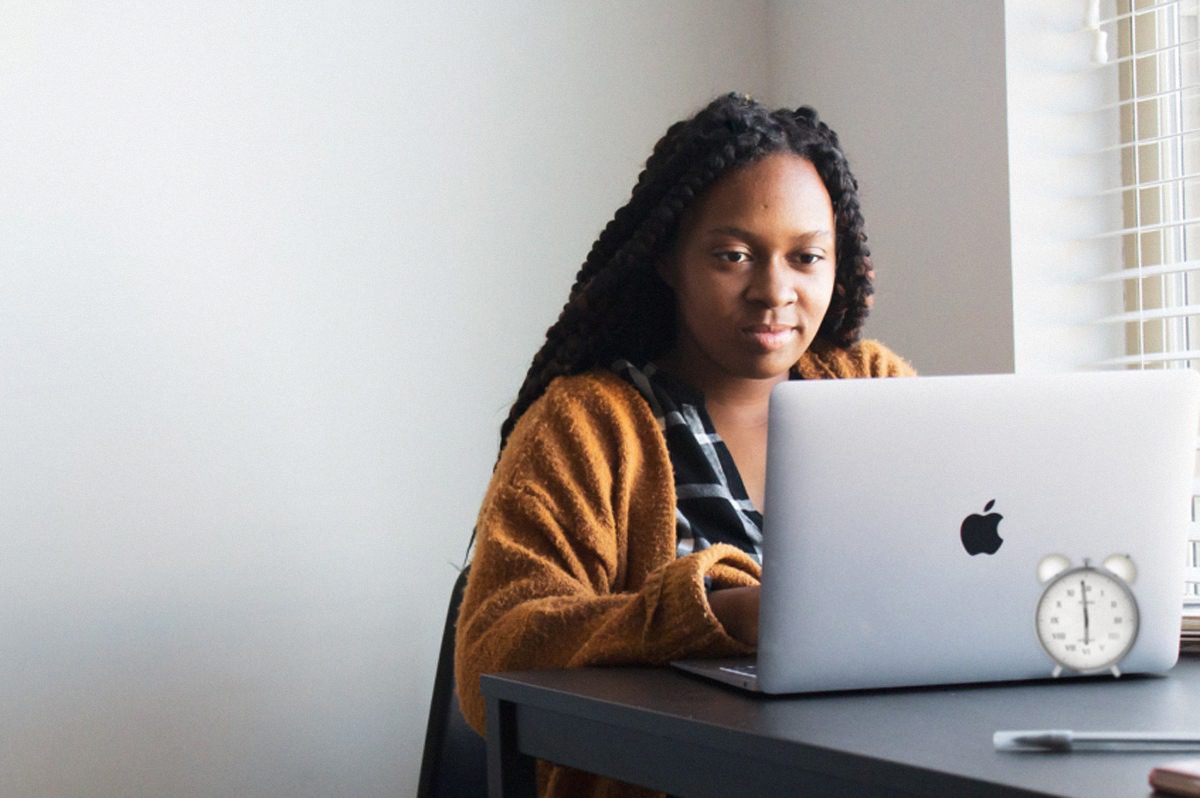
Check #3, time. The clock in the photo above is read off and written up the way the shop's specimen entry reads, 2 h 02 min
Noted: 5 h 59 min
